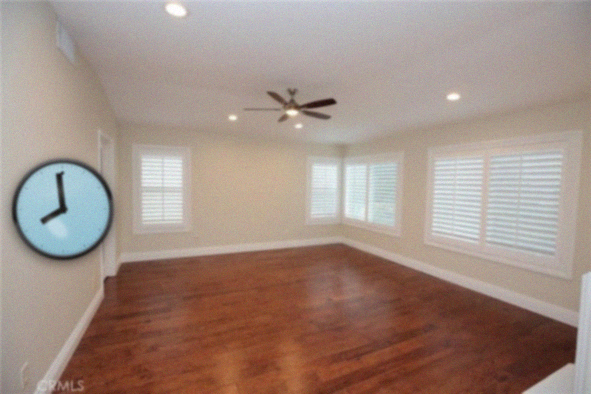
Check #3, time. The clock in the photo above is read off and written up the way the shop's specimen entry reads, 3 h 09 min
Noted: 7 h 59 min
